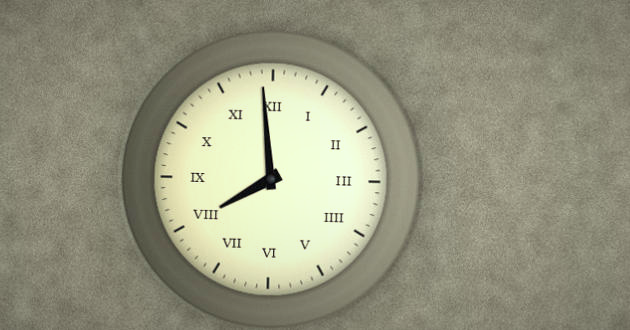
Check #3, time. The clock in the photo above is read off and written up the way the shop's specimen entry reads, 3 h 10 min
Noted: 7 h 59 min
